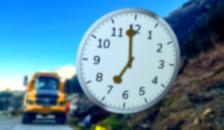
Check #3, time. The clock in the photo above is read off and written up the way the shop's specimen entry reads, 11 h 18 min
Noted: 6 h 59 min
